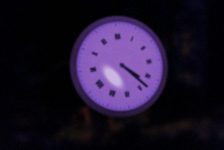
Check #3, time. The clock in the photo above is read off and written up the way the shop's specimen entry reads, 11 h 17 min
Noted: 4 h 23 min
